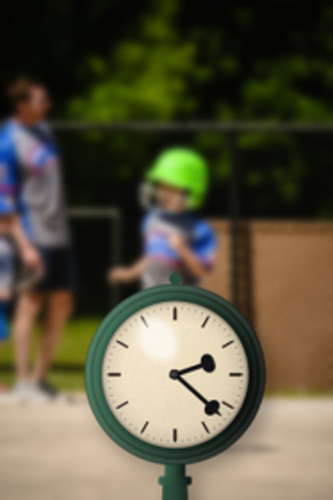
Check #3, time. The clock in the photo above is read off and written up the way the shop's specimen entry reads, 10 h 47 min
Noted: 2 h 22 min
